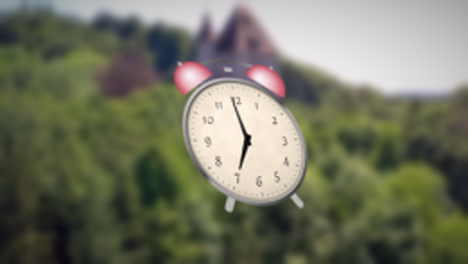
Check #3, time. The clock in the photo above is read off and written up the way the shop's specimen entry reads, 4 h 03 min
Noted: 6 h 59 min
